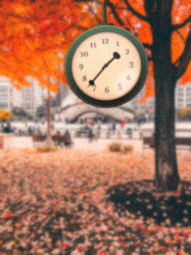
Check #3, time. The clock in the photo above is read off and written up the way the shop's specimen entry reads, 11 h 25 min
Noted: 1 h 37 min
